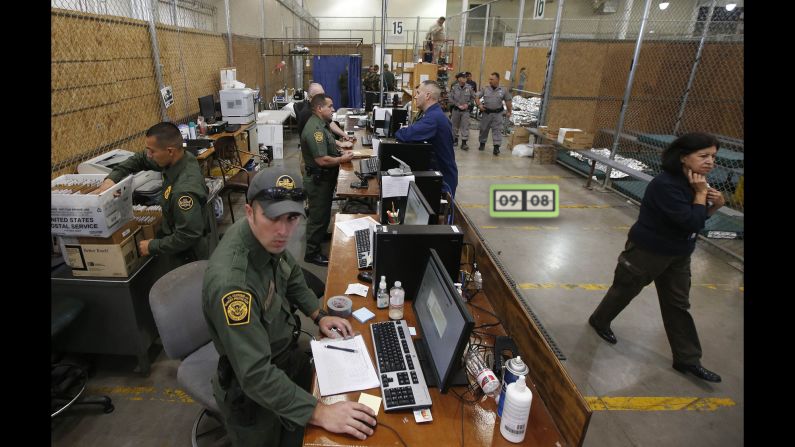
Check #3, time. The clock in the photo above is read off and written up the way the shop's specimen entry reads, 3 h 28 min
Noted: 9 h 08 min
